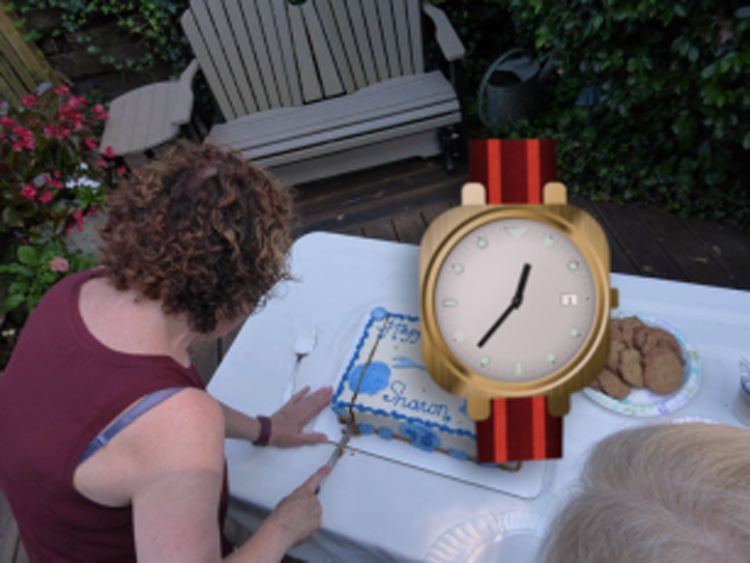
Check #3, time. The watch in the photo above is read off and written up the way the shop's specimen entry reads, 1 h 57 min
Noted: 12 h 37 min
